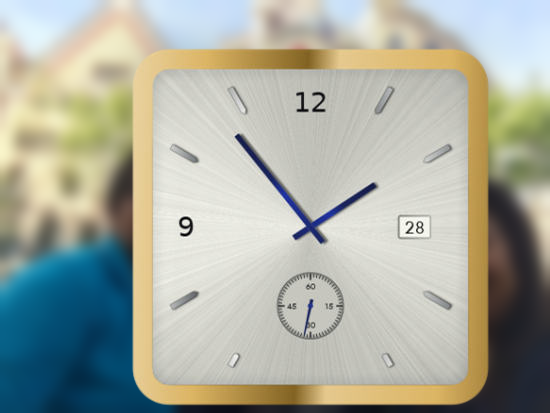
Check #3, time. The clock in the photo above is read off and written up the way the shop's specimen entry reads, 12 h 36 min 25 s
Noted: 1 h 53 min 32 s
